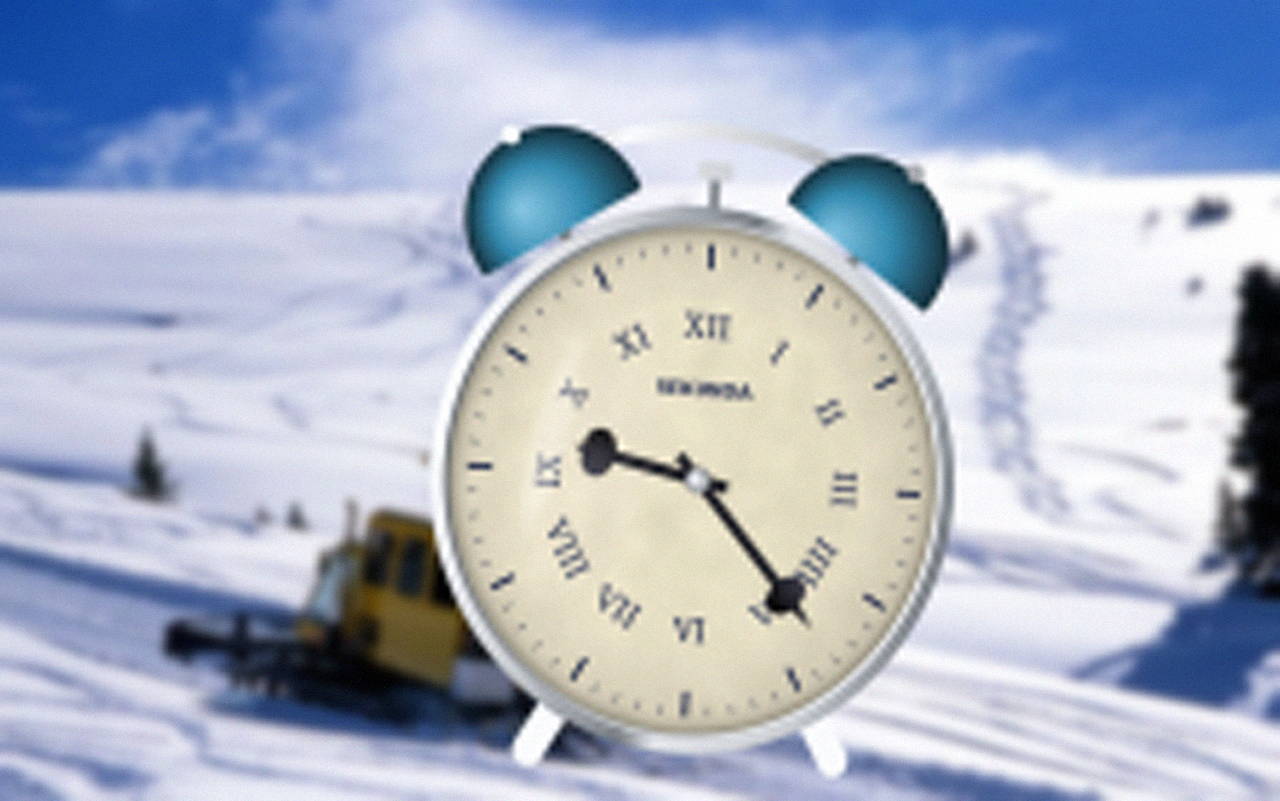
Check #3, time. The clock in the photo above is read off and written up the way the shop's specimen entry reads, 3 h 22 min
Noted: 9 h 23 min
